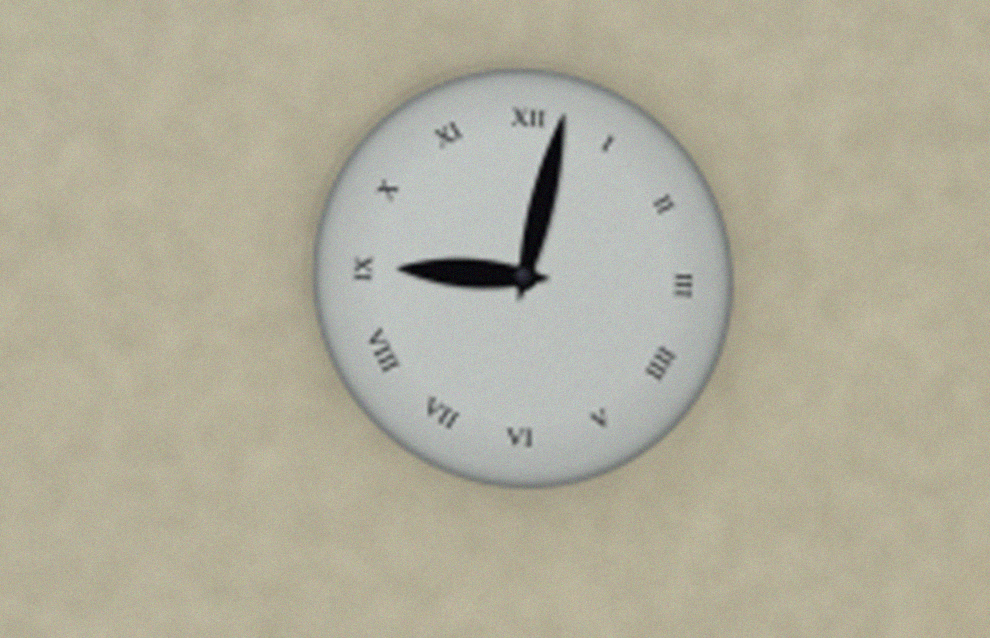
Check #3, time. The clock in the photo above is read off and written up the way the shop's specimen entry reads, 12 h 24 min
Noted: 9 h 02 min
